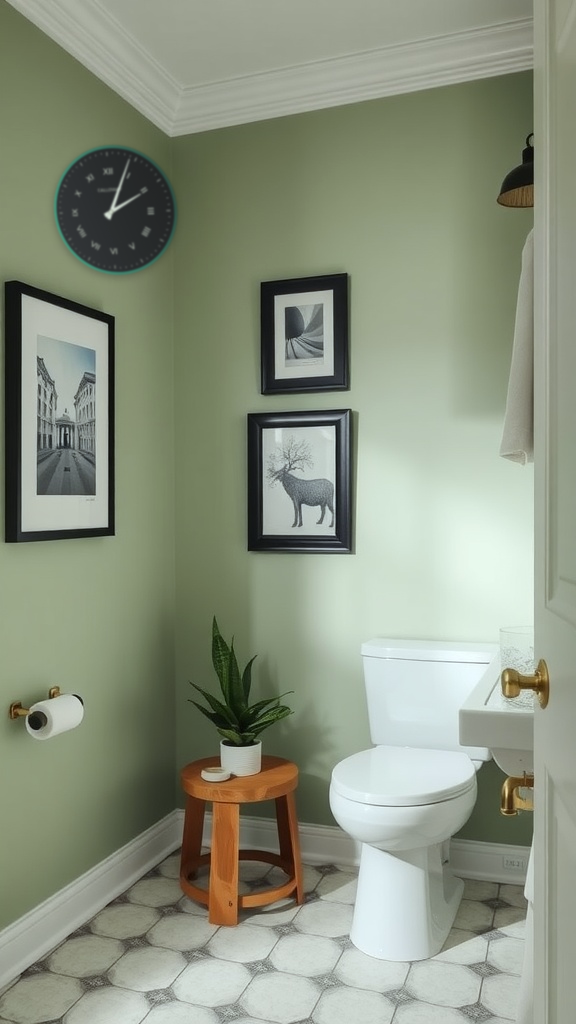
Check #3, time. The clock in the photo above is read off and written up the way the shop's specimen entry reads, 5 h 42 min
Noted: 2 h 04 min
